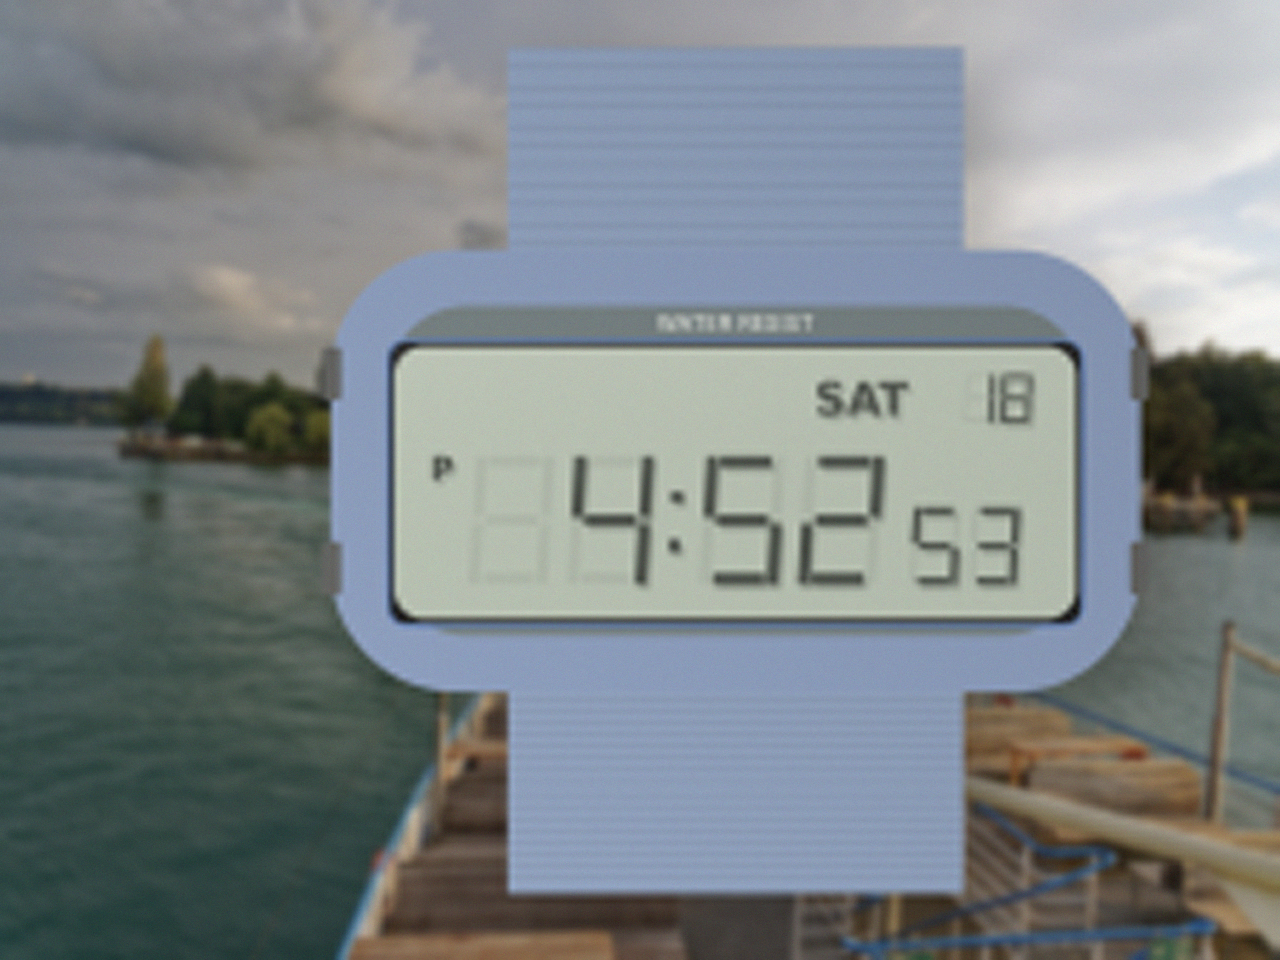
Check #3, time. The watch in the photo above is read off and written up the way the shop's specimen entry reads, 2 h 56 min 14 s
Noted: 4 h 52 min 53 s
